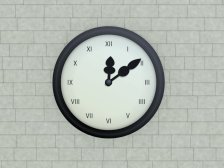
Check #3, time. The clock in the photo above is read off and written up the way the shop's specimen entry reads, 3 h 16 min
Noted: 12 h 09 min
